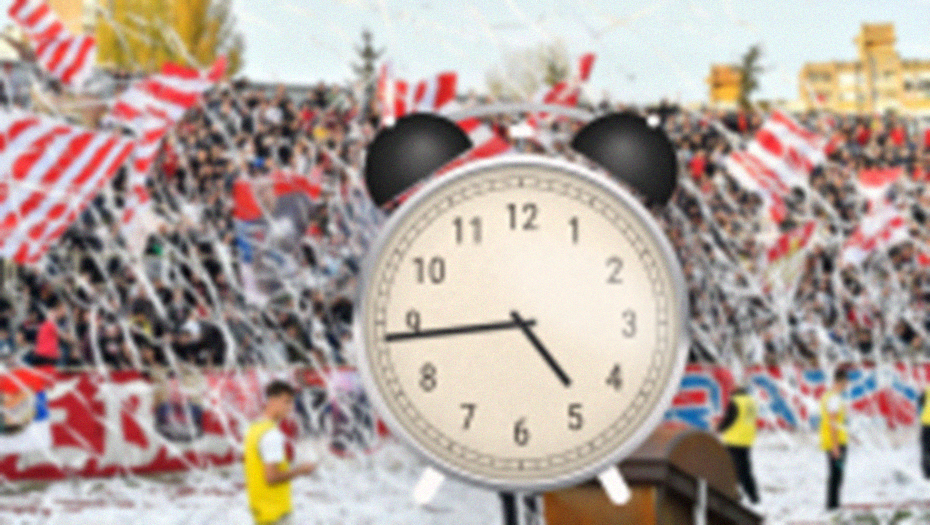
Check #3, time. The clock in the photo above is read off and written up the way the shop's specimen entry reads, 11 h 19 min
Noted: 4 h 44 min
